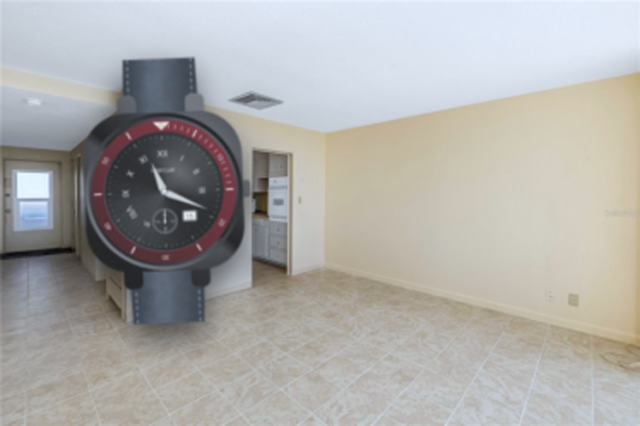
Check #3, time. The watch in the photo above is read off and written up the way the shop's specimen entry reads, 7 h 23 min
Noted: 11 h 19 min
